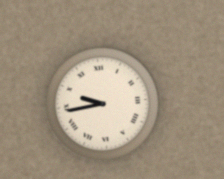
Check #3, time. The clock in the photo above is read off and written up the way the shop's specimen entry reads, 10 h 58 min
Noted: 9 h 44 min
